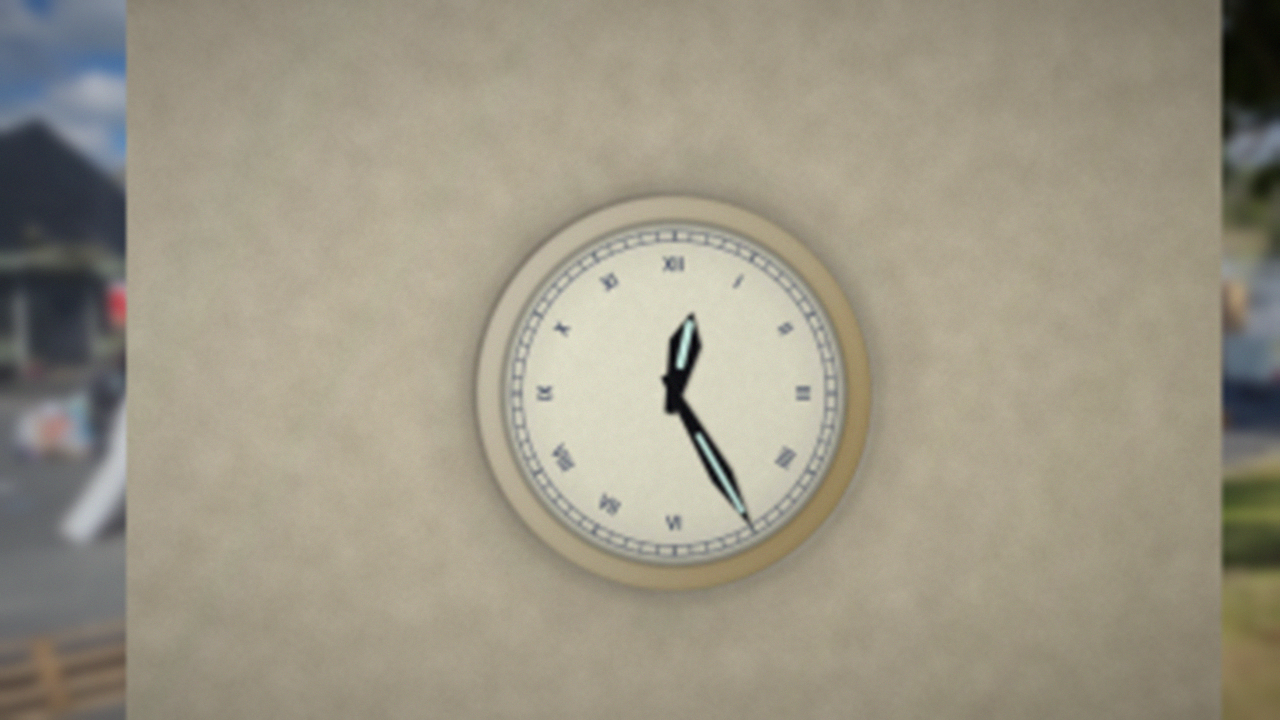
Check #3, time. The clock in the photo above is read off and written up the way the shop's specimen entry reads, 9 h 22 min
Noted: 12 h 25 min
